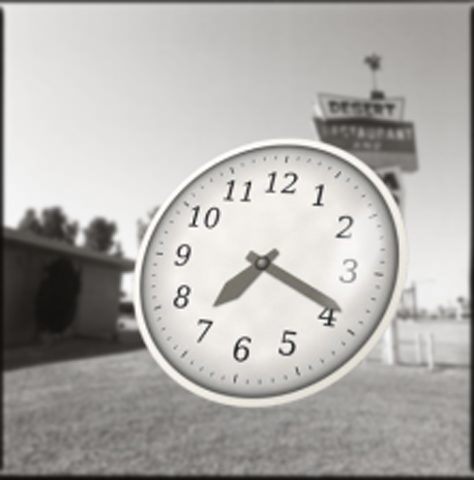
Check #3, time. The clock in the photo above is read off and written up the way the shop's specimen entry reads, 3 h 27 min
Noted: 7 h 19 min
